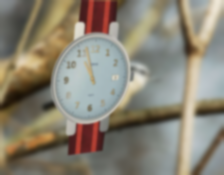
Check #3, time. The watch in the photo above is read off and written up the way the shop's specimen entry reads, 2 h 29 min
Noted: 10 h 57 min
